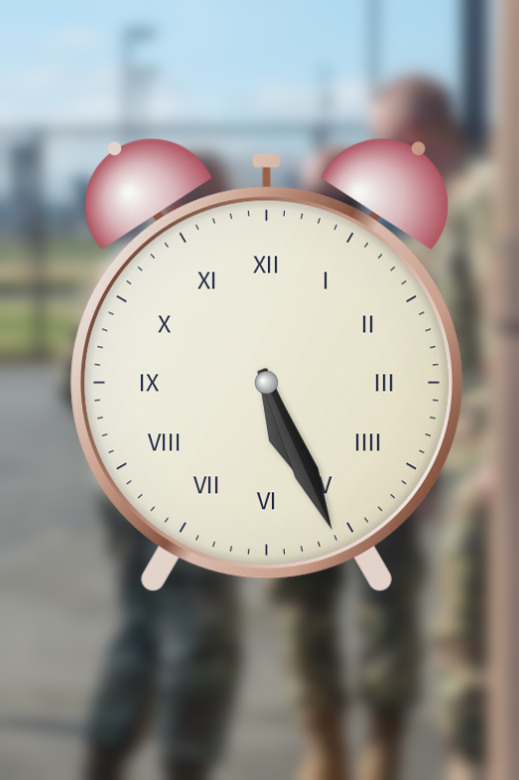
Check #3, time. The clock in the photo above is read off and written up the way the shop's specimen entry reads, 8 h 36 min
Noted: 5 h 26 min
